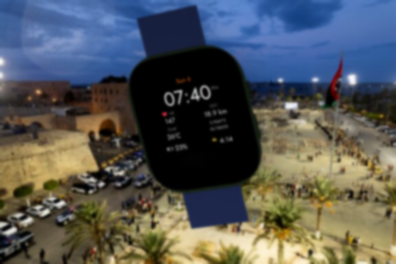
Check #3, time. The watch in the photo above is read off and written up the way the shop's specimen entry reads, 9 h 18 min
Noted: 7 h 40 min
